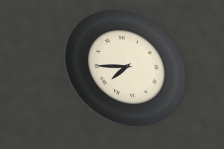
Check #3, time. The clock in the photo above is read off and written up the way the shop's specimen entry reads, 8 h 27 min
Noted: 7 h 45 min
